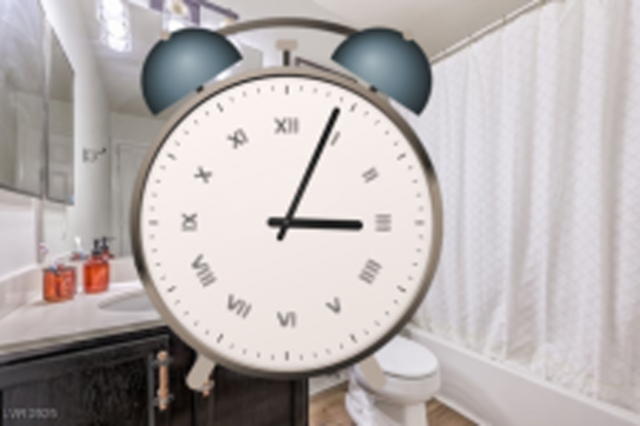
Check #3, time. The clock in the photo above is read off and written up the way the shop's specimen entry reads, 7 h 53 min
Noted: 3 h 04 min
